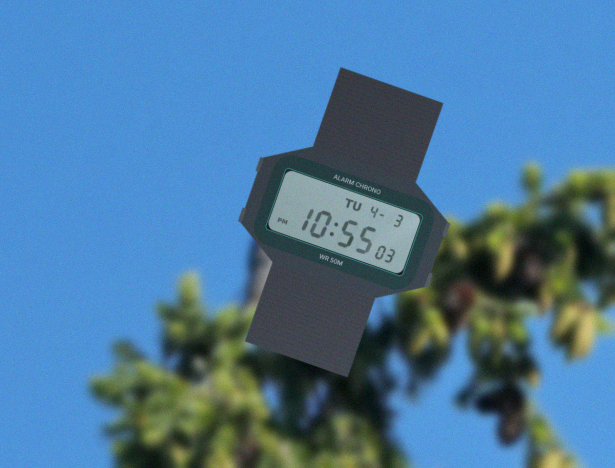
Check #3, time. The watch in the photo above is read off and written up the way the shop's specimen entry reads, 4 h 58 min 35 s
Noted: 10 h 55 min 03 s
